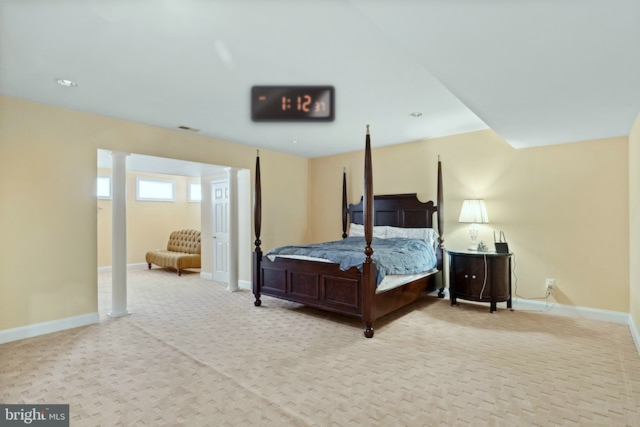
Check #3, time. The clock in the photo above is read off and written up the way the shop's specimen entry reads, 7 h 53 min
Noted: 1 h 12 min
